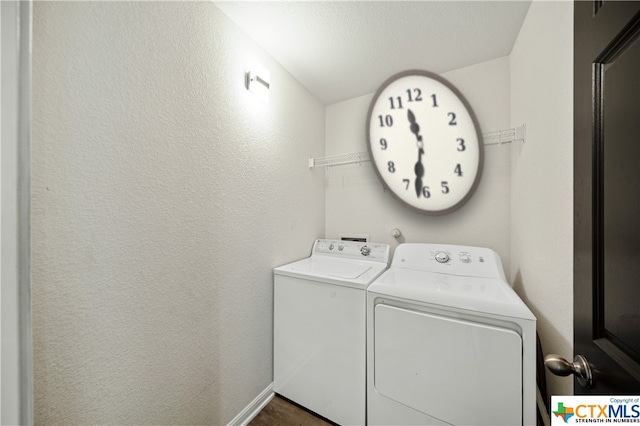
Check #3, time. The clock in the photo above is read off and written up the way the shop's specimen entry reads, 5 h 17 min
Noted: 11 h 32 min
